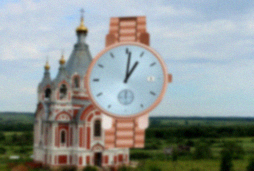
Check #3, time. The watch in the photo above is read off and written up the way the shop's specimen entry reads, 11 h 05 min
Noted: 1 h 01 min
